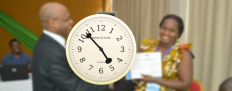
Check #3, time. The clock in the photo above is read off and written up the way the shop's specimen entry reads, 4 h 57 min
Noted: 4 h 53 min
